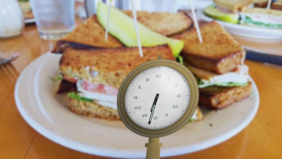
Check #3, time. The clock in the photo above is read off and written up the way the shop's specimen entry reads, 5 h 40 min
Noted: 6 h 32 min
